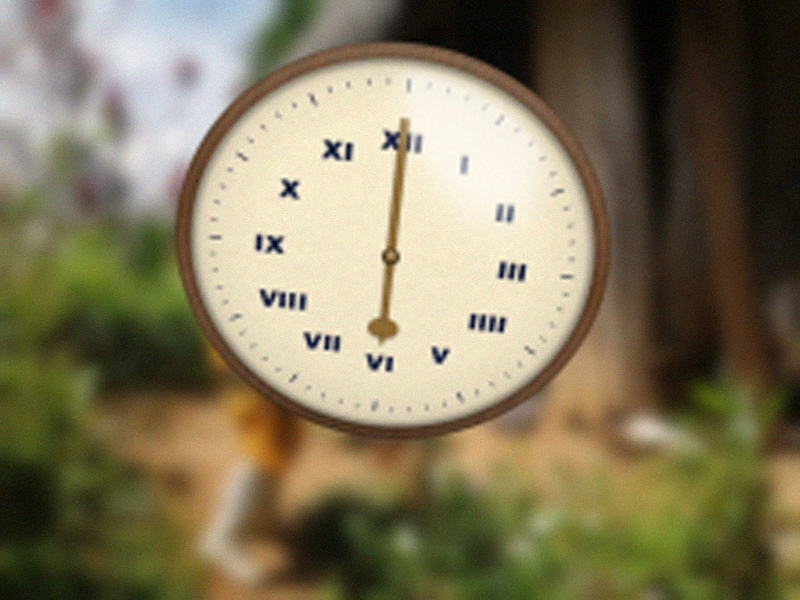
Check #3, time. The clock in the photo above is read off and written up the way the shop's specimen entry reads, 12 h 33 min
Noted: 6 h 00 min
